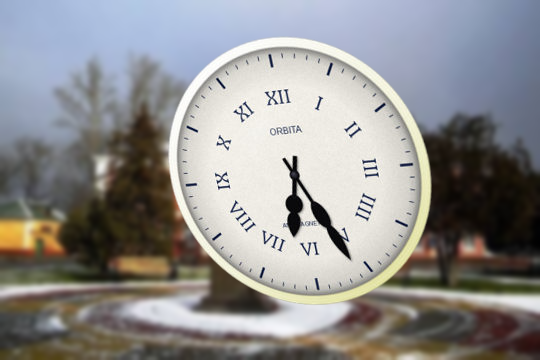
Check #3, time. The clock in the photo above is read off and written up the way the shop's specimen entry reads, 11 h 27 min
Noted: 6 h 26 min
